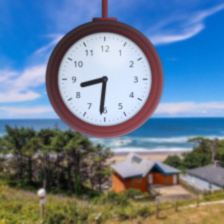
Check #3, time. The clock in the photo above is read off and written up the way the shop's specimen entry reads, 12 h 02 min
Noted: 8 h 31 min
